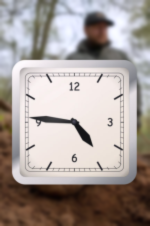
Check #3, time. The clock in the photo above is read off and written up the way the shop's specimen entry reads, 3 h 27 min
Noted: 4 h 46 min
